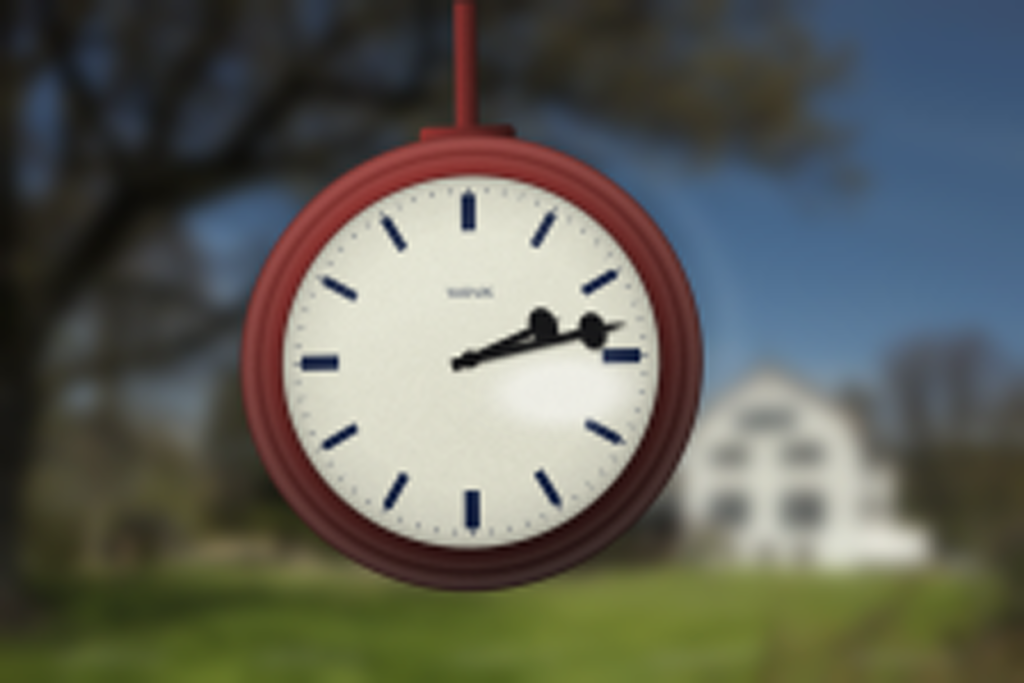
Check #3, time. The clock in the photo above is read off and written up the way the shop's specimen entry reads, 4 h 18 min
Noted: 2 h 13 min
